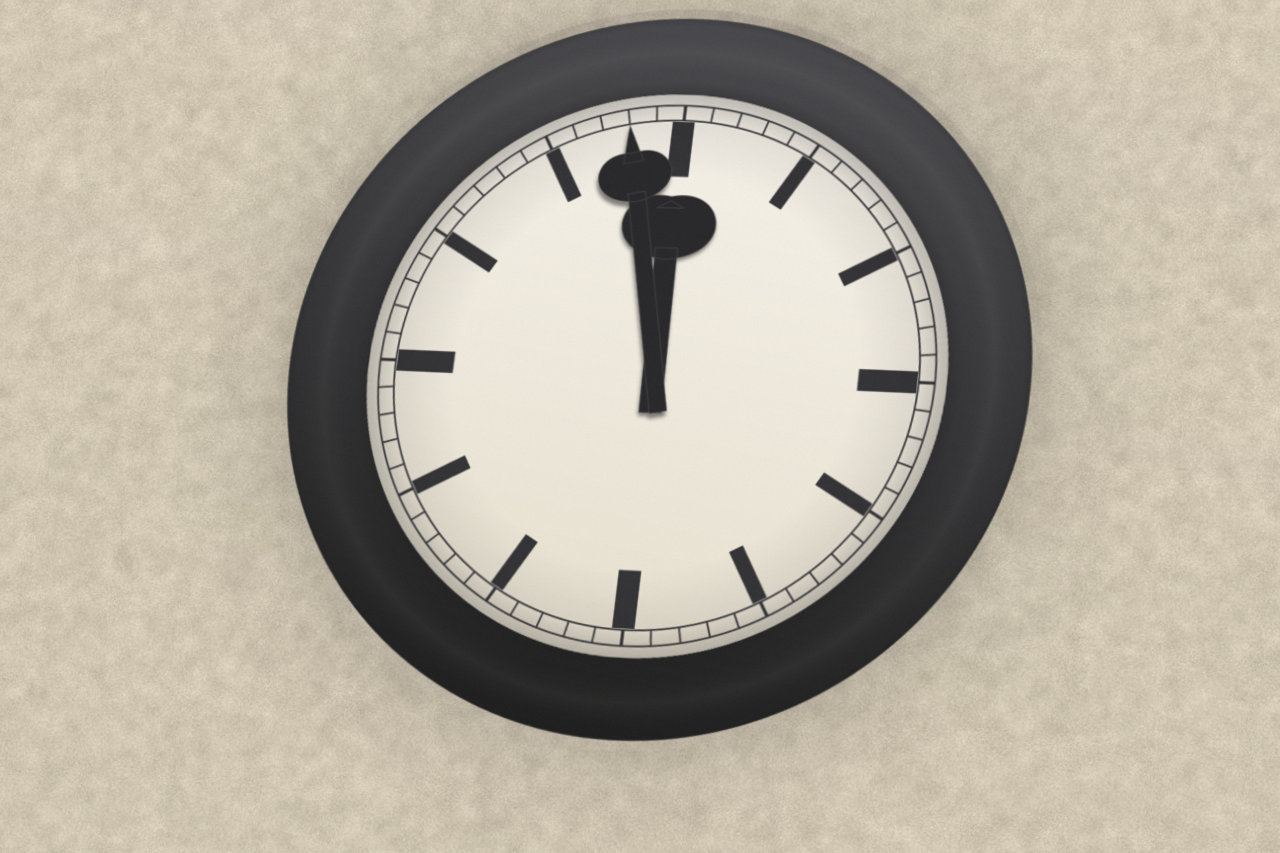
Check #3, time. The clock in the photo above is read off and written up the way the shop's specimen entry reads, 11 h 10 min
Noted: 11 h 58 min
